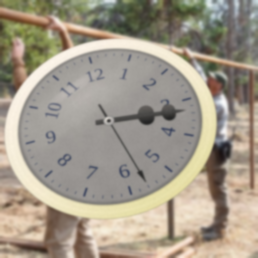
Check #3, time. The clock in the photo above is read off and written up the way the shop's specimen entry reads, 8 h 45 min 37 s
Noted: 3 h 16 min 28 s
